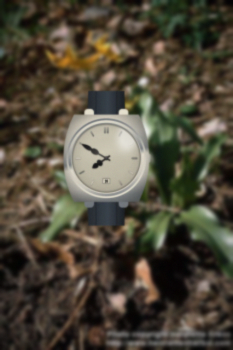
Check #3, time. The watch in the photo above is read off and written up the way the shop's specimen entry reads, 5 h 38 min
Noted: 7 h 50 min
